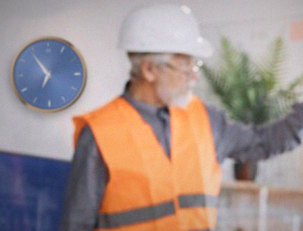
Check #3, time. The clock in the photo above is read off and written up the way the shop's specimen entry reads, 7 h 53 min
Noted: 6 h 54 min
